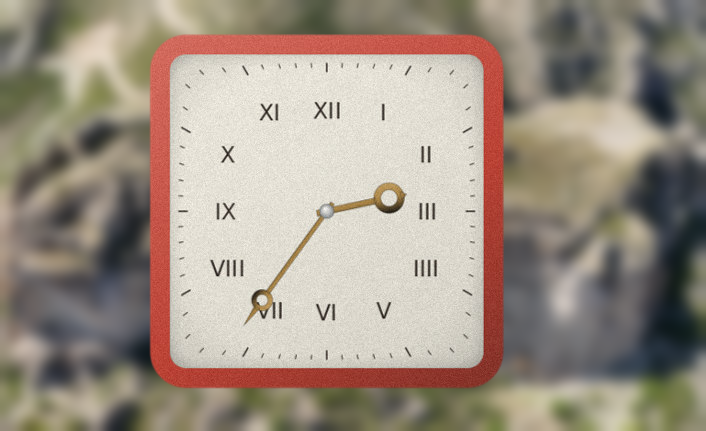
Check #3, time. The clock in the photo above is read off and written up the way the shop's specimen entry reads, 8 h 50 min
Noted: 2 h 36 min
